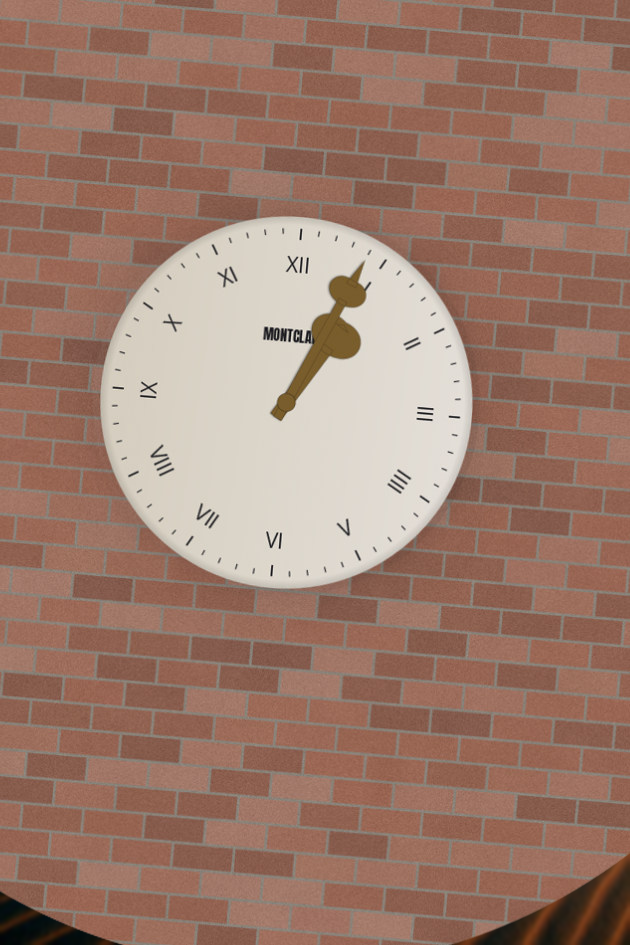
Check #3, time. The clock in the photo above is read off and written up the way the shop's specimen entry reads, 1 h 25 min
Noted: 1 h 04 min
